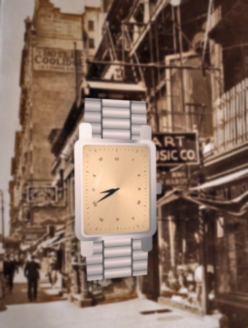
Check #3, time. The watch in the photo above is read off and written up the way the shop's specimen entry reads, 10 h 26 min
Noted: 8 h 40 min
